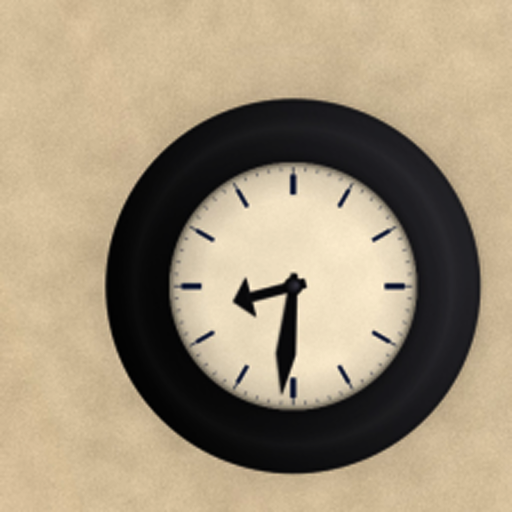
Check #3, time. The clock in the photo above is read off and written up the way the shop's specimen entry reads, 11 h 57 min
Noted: 8 h 31 min
